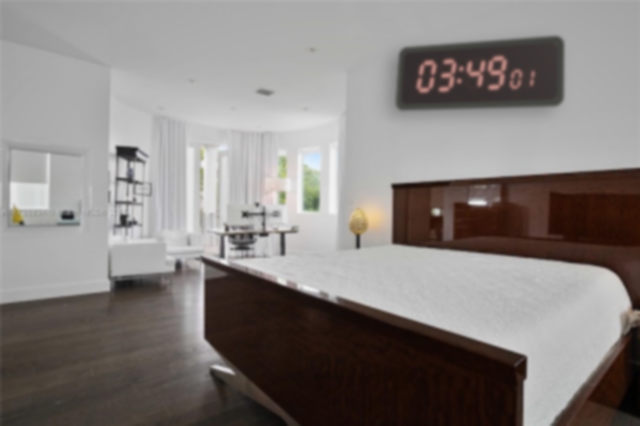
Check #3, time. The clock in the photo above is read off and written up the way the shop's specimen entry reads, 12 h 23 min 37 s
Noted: 3 h 49 min 01 s
